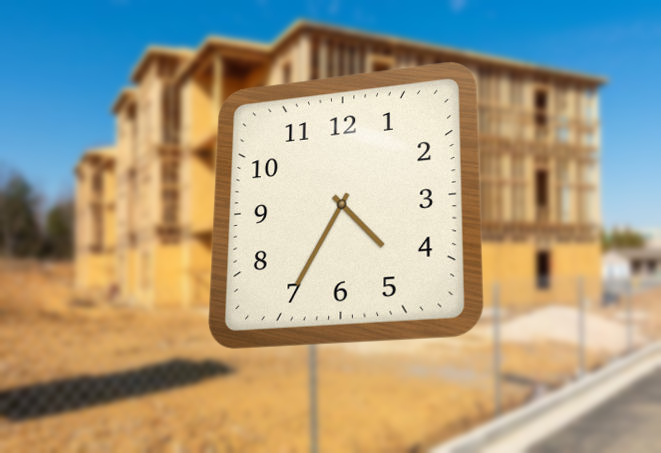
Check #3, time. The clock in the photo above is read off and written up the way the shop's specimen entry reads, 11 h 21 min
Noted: 4 h 35 min
